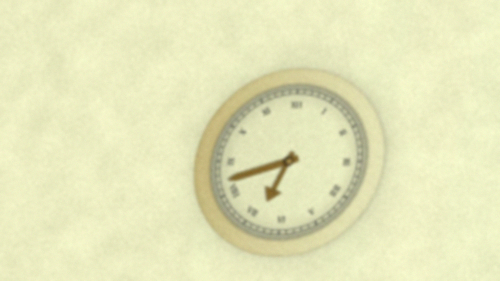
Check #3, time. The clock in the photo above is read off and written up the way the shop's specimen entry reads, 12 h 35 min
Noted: 6 h 42 min
